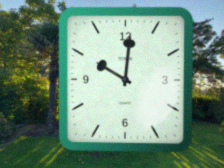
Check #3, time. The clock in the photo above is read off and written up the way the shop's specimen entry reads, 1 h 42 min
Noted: 10 h 01 min
